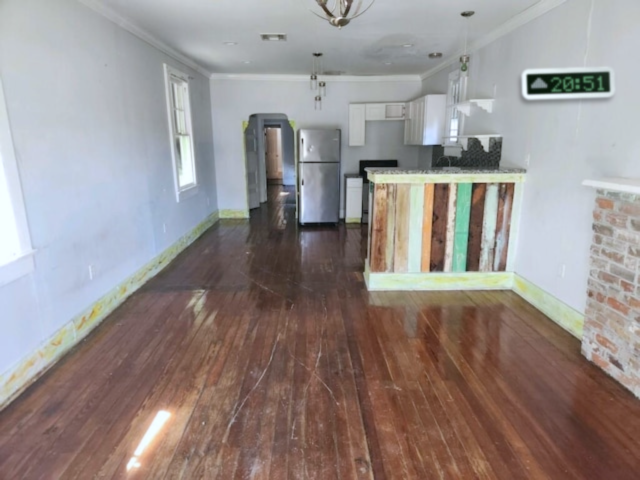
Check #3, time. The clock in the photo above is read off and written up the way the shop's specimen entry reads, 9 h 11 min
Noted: 20 h 51 min
